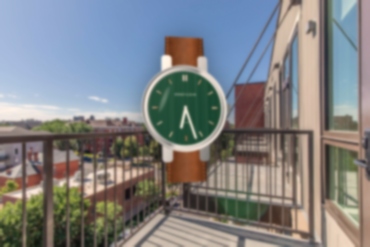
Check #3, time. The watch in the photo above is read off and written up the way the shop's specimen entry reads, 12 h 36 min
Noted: 6 h 27 min
